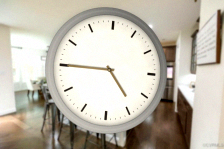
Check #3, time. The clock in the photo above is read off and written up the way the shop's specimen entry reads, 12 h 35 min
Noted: 4 h 45 min
